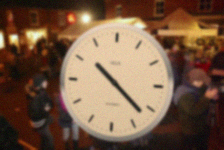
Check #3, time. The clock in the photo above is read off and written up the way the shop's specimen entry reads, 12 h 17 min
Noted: 10 h 22 min
